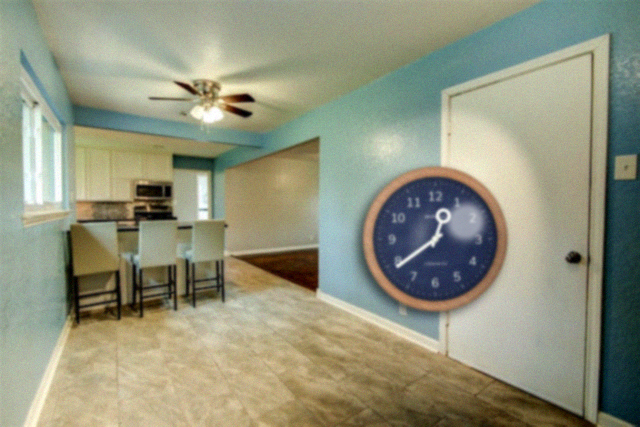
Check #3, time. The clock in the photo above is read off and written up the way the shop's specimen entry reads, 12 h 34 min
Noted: 12 h 39 min
